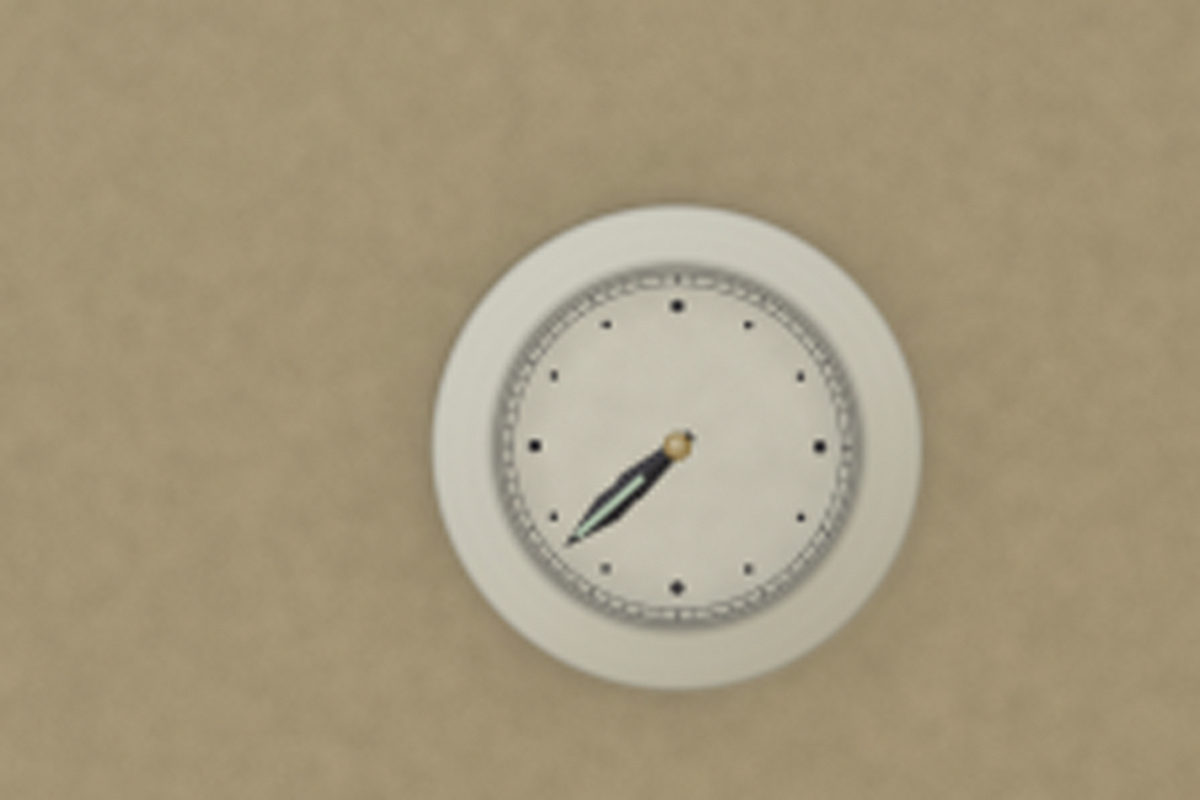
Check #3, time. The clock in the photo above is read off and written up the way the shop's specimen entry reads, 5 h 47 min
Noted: 7 h 38 min
